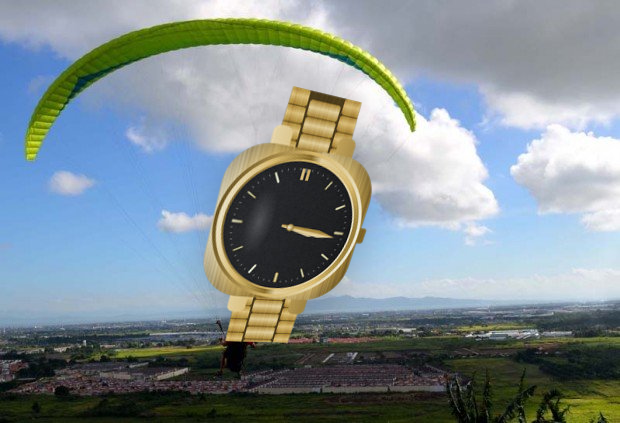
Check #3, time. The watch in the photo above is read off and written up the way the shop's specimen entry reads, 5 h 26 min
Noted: 3 h 16 min
